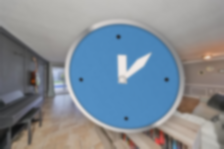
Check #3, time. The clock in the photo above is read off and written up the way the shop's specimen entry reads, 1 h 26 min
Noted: 12 h 08 min
